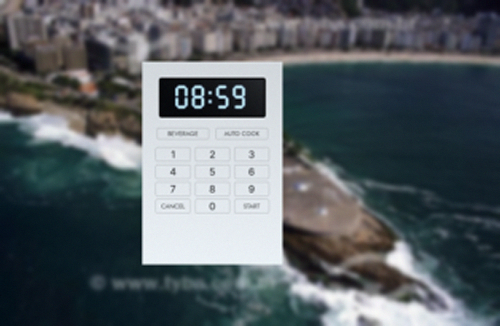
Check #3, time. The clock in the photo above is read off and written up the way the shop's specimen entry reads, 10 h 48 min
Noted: 8 h 59 min
